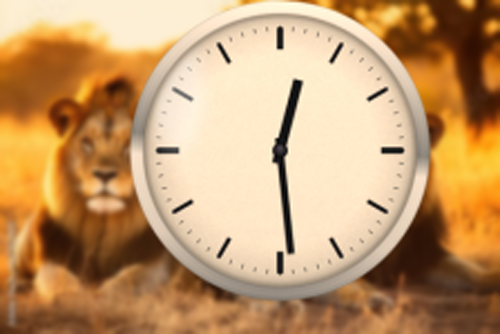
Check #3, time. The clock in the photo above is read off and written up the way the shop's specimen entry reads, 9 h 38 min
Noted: 12 h 29 min
